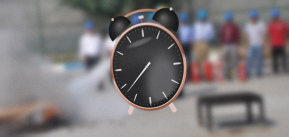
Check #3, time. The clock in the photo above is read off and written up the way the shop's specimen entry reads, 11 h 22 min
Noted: 7 h 38 min
